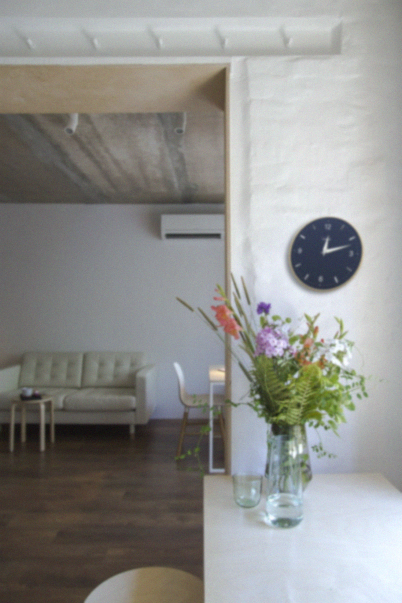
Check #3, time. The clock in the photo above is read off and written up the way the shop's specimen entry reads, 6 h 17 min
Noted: 12 h 12 min
